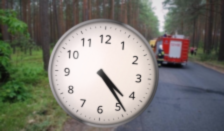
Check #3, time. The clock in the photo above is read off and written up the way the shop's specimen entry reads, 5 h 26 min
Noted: 4 h 24 min
